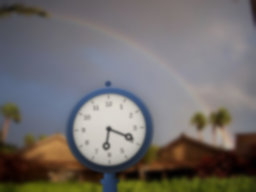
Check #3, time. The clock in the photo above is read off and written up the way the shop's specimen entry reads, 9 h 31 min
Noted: 6 h 19 min
